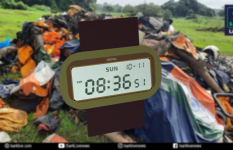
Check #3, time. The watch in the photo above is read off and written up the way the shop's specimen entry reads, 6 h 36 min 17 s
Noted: 8 h 36 min 51 s
